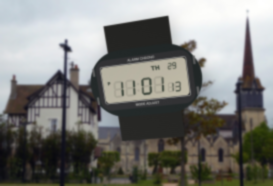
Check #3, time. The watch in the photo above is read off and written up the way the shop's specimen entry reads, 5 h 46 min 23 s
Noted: 11 h 01 min 13 s
